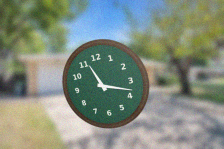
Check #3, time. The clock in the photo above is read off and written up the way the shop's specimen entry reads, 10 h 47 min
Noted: 11 h 18 min
